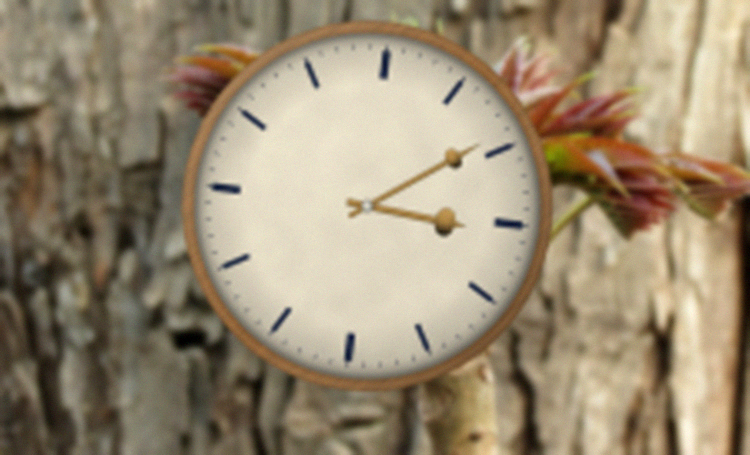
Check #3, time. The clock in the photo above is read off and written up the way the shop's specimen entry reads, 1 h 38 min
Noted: 3 h 09 min
